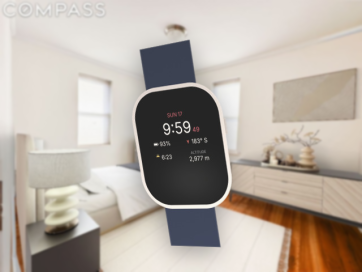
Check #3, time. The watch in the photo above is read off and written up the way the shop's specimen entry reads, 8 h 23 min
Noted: 9 h 59 min
